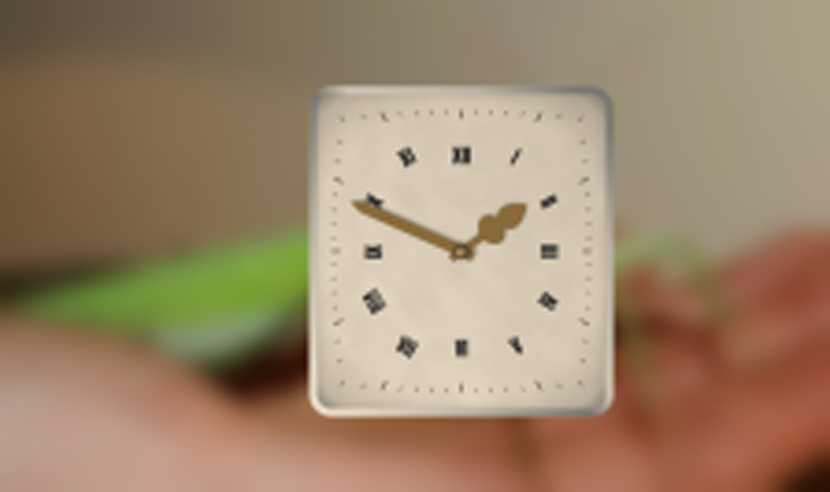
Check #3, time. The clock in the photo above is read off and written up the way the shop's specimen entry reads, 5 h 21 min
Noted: 1 h 49 min
